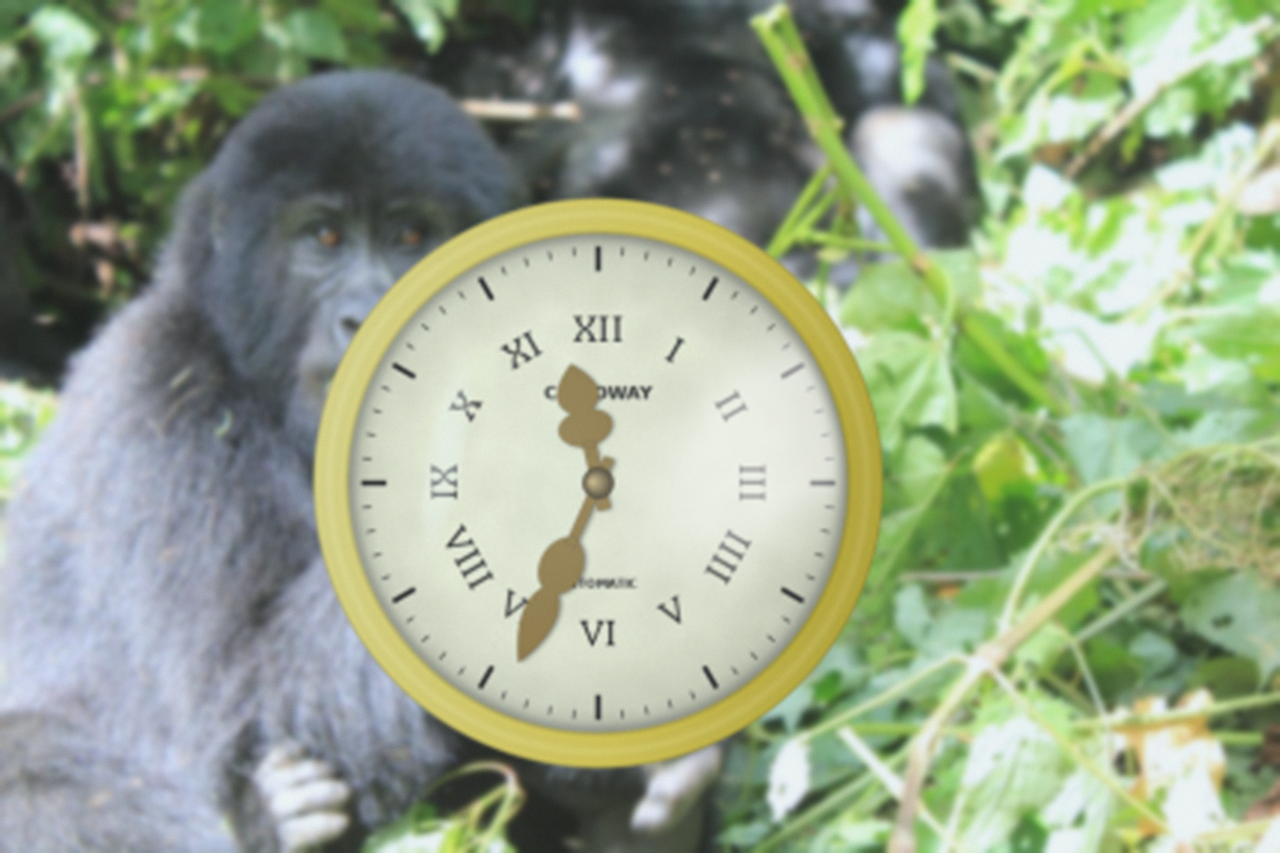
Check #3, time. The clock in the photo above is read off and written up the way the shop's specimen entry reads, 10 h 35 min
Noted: 11 h 34 min
